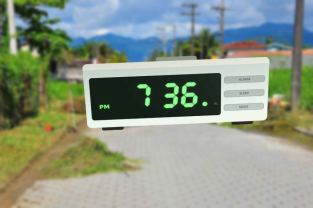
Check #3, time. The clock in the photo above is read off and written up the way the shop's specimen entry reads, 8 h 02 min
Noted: 7 h 36 min
